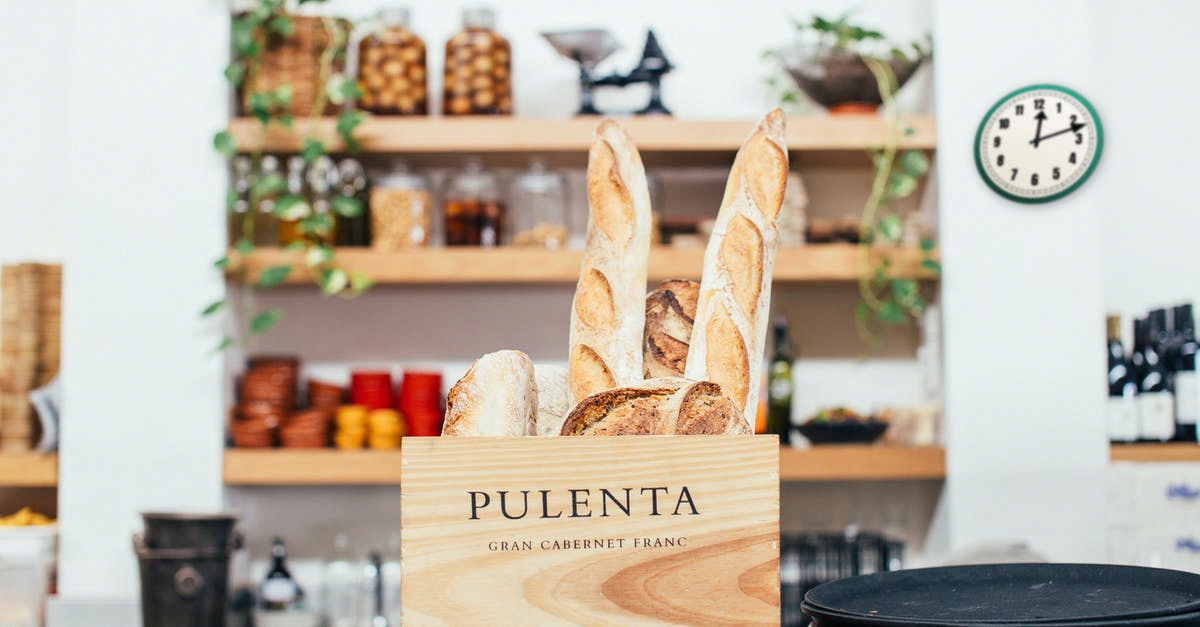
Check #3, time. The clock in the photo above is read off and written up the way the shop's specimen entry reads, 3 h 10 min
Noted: 12 h 12 min
